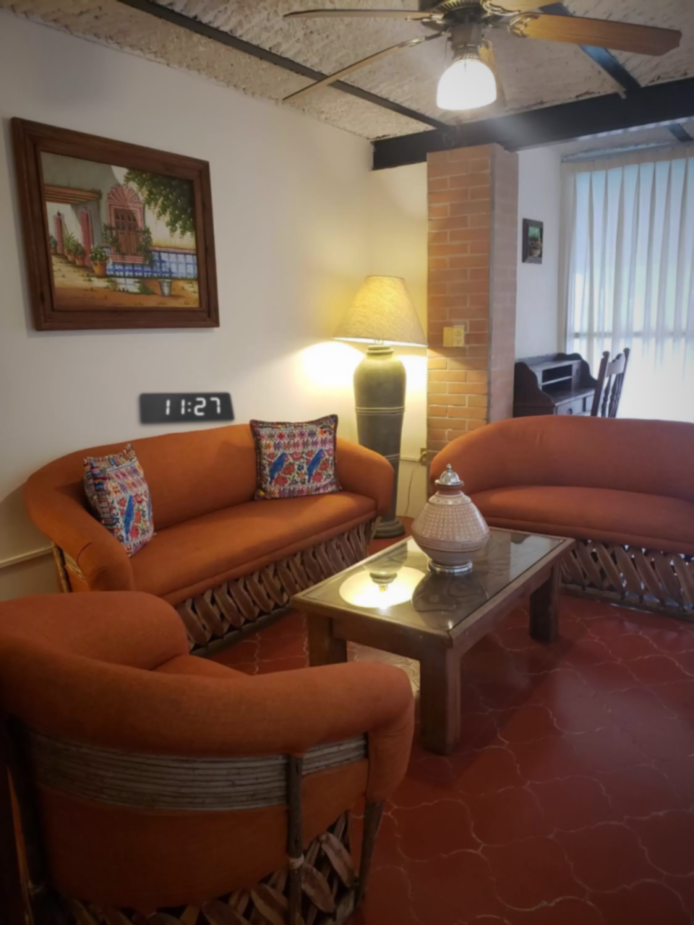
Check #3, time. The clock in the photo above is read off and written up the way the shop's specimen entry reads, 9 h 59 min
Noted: 11 h 27 min
